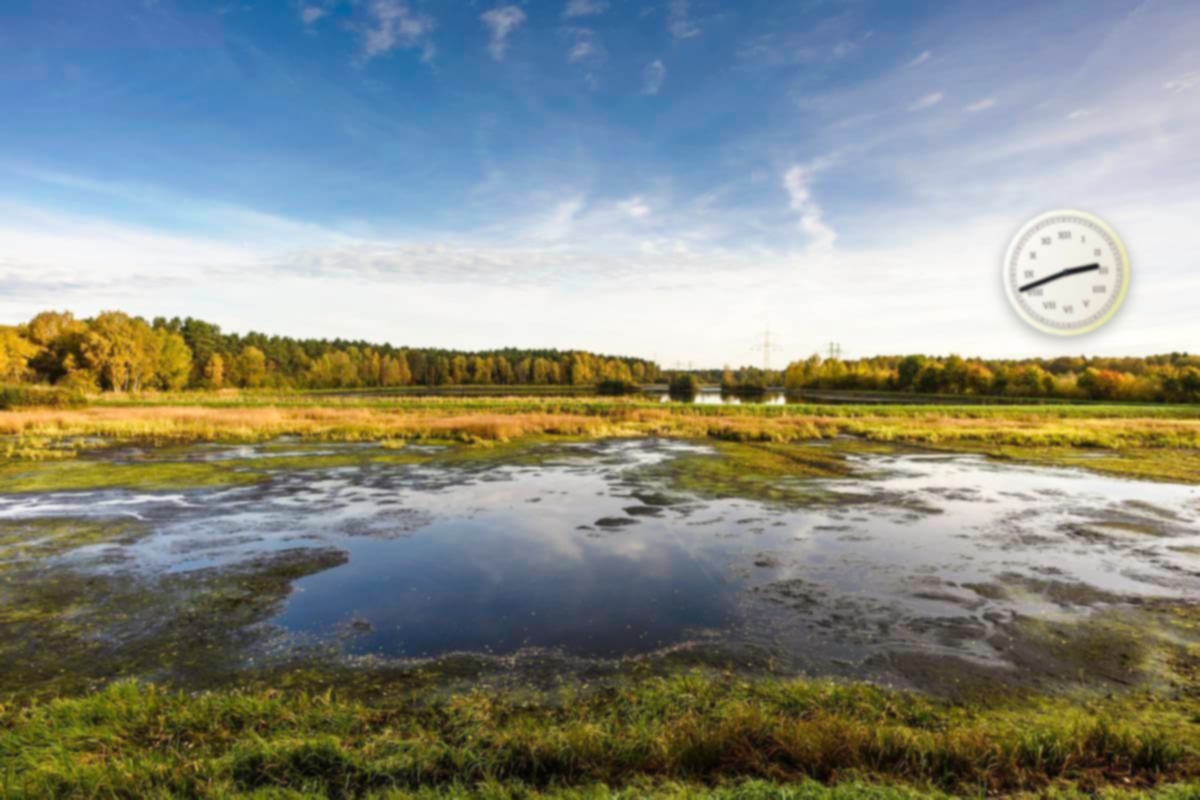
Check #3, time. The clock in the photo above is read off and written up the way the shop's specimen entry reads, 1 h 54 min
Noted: 2 h 42 min
